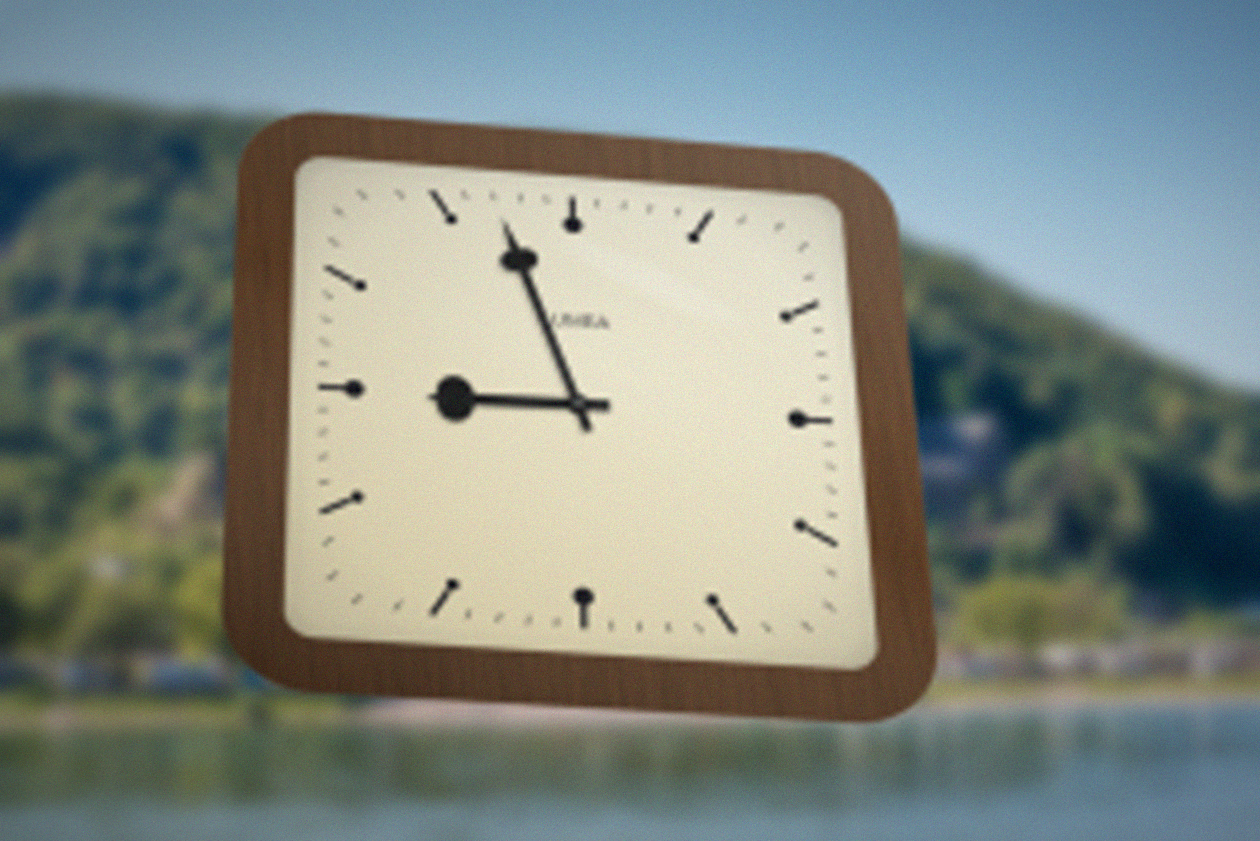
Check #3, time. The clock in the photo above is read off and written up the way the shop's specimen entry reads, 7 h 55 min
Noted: 8 h 57 min
